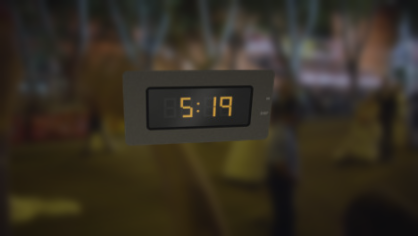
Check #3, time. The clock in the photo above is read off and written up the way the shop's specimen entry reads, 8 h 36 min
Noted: 5 h 19 min
